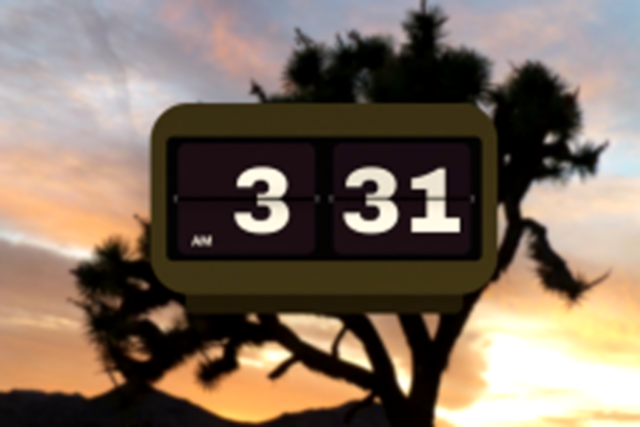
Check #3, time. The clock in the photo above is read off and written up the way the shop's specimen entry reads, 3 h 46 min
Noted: 3 h 31 min
